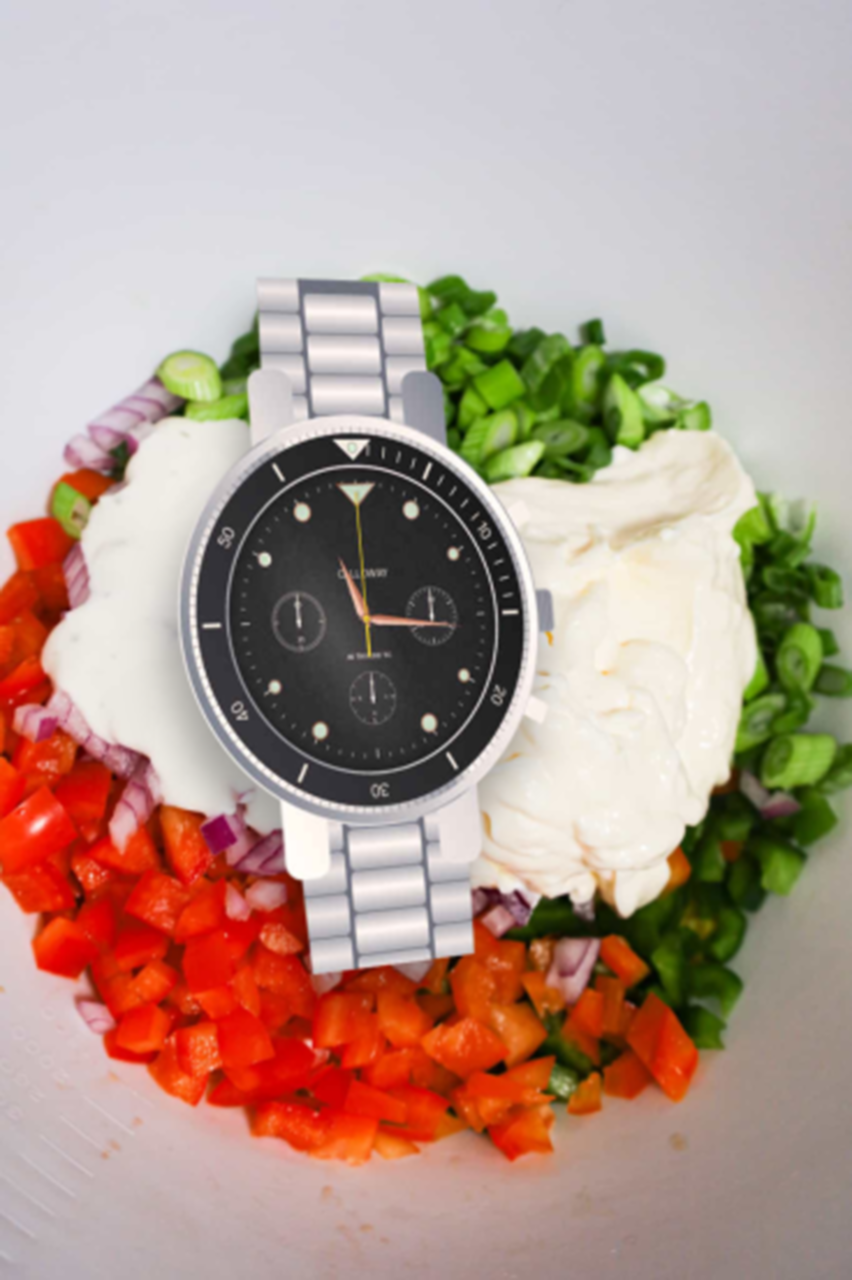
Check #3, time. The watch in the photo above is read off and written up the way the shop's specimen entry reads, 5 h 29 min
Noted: 11 h 16 min
